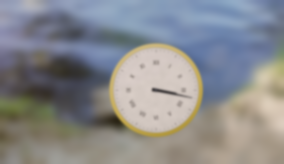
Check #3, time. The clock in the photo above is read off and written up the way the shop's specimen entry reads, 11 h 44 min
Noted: 3 h 17 min
